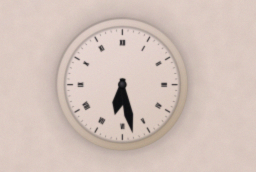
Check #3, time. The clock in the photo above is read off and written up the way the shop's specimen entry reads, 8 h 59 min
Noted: 6 h 28 min
